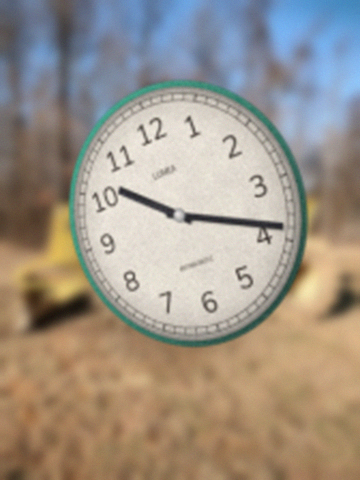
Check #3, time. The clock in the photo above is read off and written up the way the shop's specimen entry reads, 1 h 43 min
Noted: 10 h 19 min
